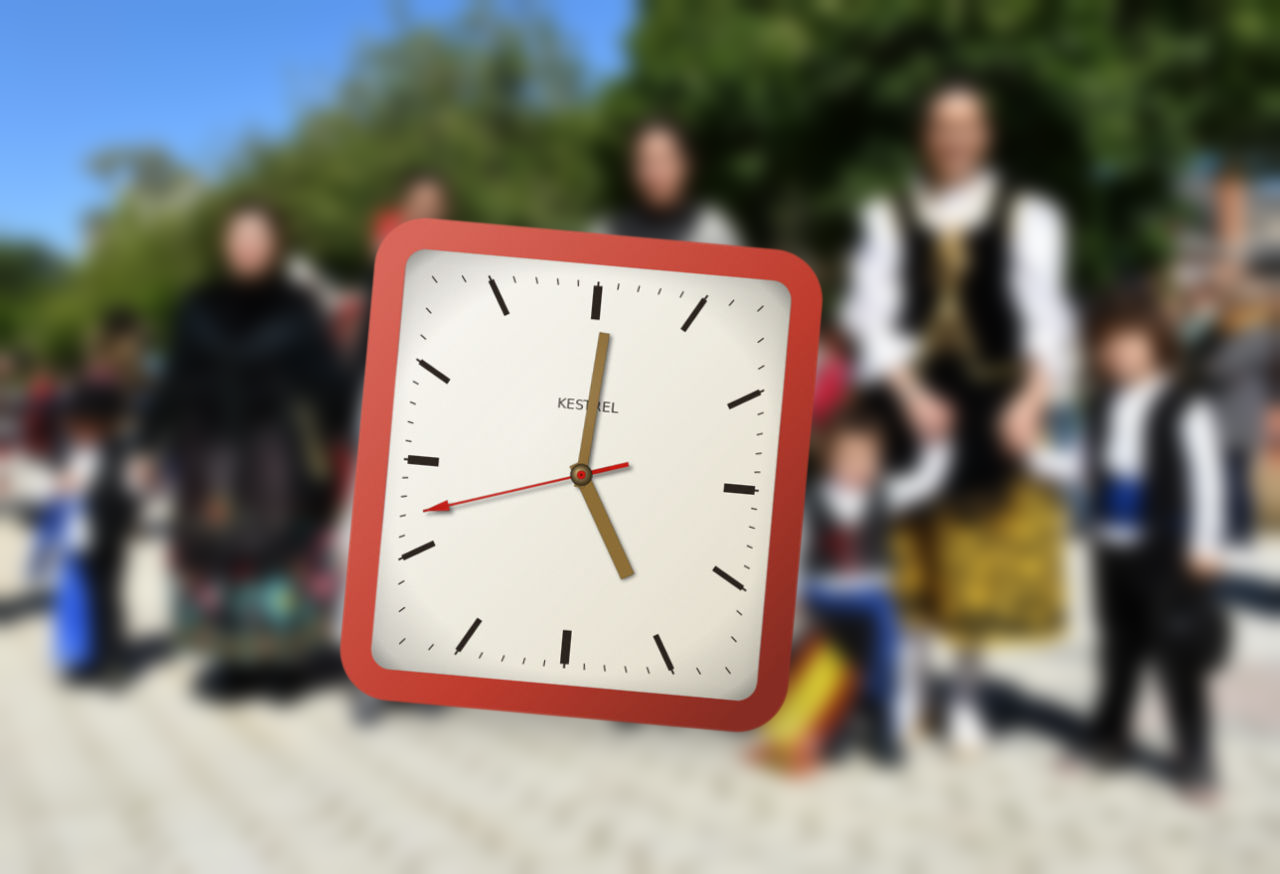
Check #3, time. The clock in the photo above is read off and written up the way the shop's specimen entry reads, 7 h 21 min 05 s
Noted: 5 h 00 min 42 s
